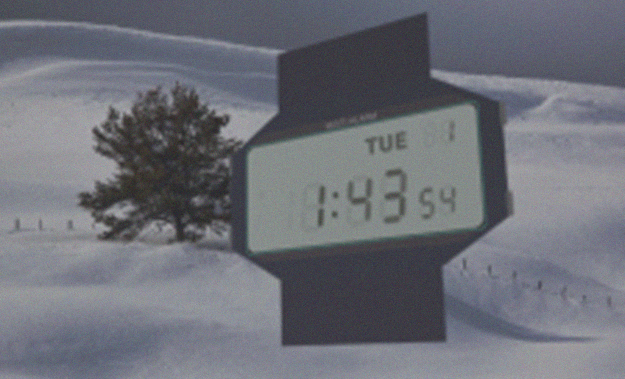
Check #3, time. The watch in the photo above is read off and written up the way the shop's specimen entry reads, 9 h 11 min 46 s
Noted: 1 h 43 min 54 s
